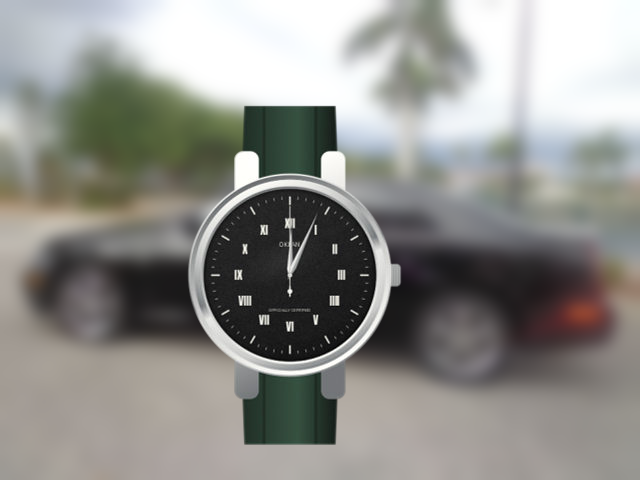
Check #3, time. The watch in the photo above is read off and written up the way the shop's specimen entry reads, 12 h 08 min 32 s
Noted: 12 h 04 min 00 s
